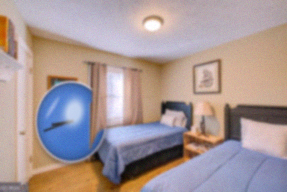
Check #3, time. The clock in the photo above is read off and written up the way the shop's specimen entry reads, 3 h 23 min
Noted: 8 h 42 min
